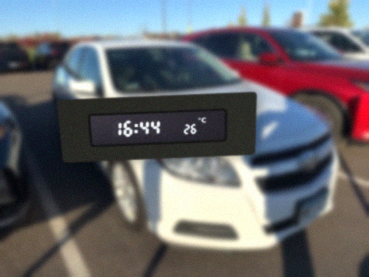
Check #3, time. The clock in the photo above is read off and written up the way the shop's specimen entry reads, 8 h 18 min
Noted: 16 h 44 min
